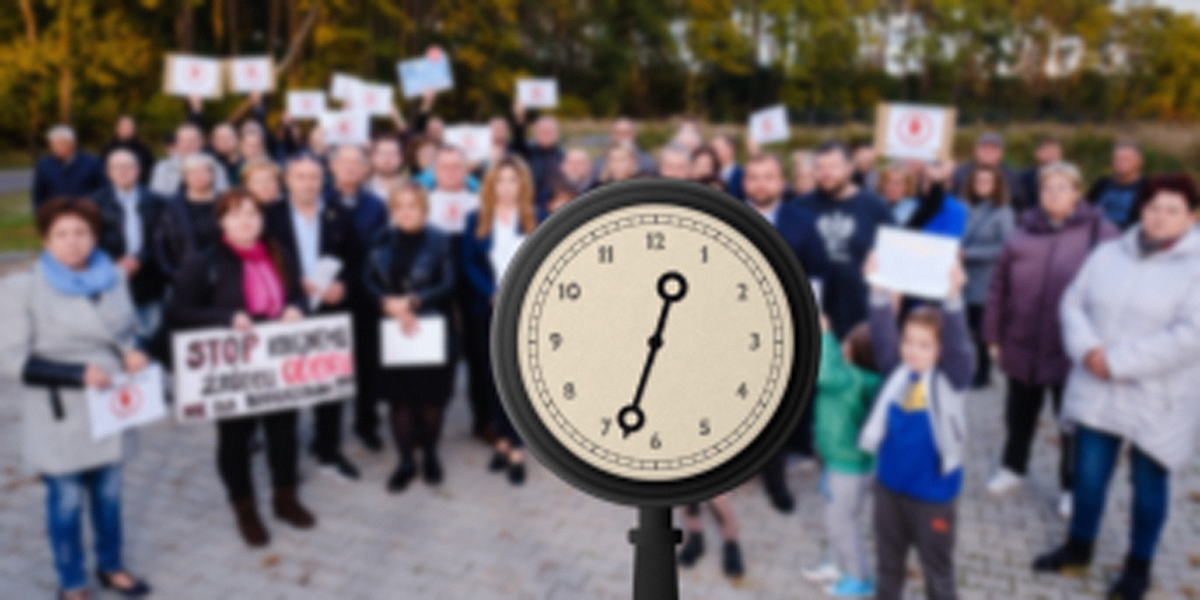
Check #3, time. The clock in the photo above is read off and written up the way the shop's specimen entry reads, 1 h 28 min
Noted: 12 h 33 min
